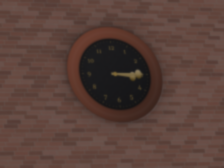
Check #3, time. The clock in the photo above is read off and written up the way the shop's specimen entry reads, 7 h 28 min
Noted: 3 h 15 min
